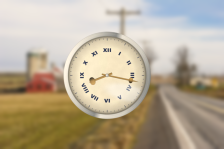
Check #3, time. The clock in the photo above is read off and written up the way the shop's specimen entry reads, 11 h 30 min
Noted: 8 h 17 min
